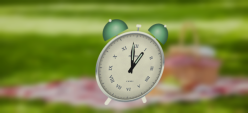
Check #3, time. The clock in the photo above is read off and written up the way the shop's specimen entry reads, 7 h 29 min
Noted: 12 h 59 min
